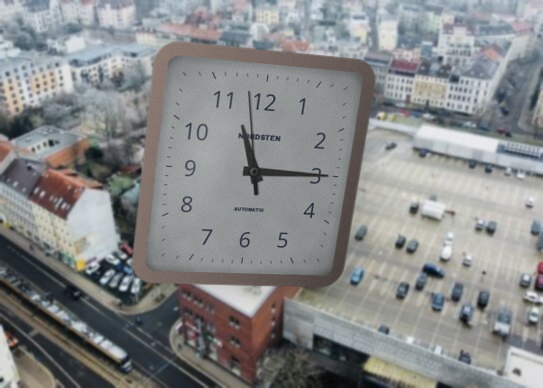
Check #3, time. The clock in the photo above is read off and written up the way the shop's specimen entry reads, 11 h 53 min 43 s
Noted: 11 h 14 min 58 s
